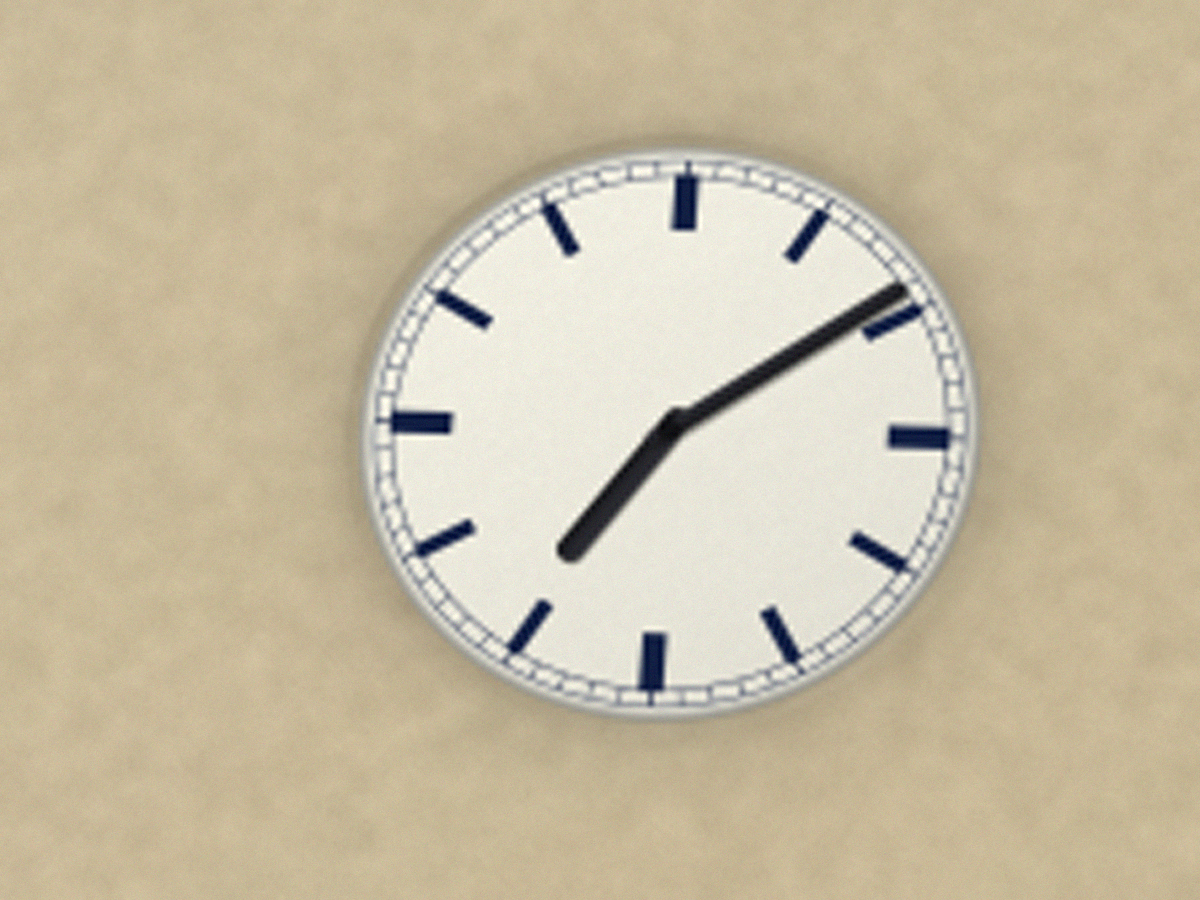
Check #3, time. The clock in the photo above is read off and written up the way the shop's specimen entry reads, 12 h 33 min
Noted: 7 h 09 min
